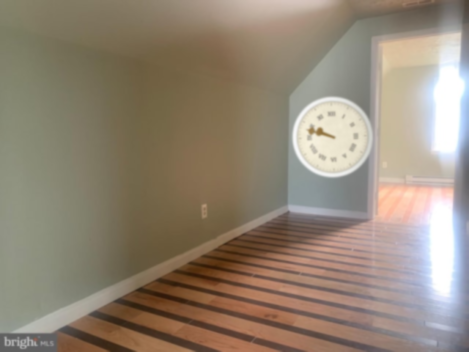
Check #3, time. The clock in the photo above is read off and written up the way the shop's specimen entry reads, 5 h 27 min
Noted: 9 h 48 min
